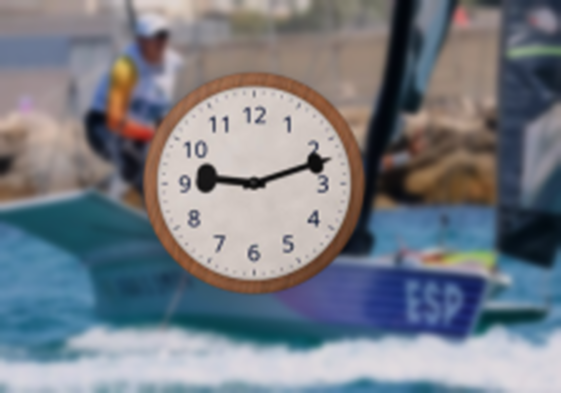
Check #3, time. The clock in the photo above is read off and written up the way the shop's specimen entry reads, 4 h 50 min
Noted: 9 h 12 min
